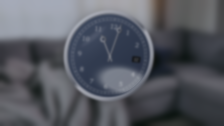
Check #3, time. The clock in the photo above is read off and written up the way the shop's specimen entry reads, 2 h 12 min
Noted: 11 h 02 min
